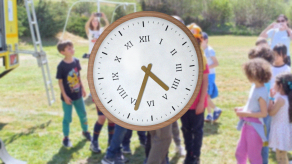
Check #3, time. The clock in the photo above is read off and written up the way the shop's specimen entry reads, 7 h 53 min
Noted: 4 h 34 min
